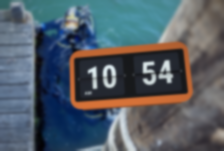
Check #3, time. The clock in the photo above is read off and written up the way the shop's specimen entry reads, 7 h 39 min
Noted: 10 h 54 min
